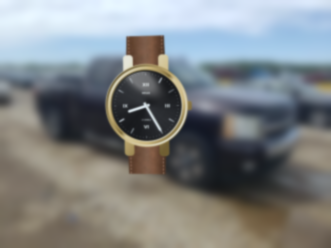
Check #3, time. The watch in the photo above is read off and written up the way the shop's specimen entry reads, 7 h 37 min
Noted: 8 h 25 min
